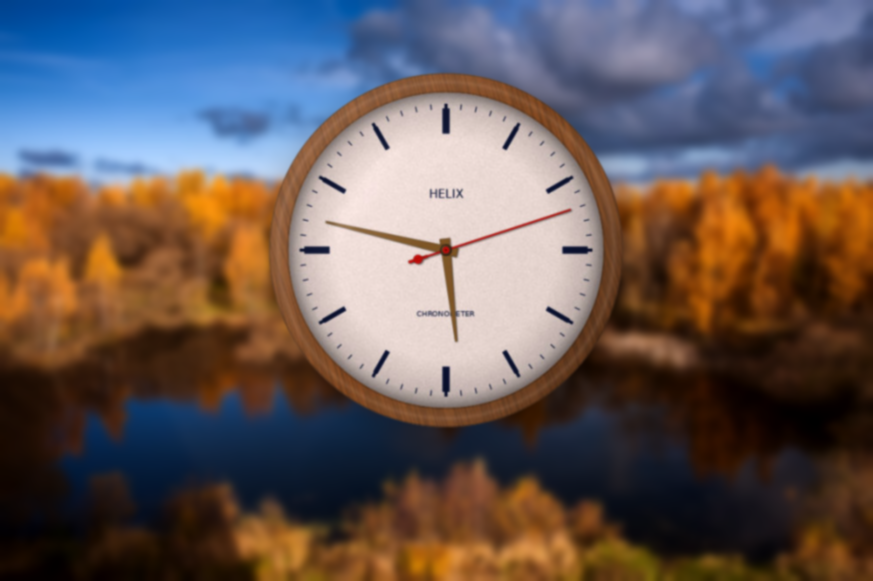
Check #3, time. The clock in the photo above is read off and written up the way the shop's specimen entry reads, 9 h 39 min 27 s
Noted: 5 h 47 min 12 s
